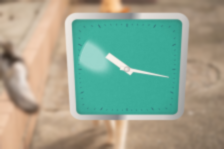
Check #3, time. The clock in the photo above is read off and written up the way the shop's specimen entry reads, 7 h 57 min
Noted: 10 h 17 min
